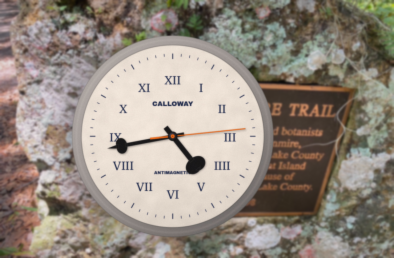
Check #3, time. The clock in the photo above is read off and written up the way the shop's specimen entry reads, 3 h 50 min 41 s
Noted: 4 h 43 min 14 s
